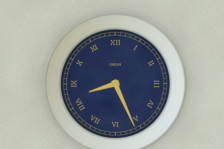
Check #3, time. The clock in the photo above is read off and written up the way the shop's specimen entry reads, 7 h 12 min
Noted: 8 h 26 min
